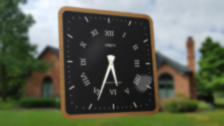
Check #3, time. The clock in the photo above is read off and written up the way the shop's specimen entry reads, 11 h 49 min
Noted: 5 h 34 min
